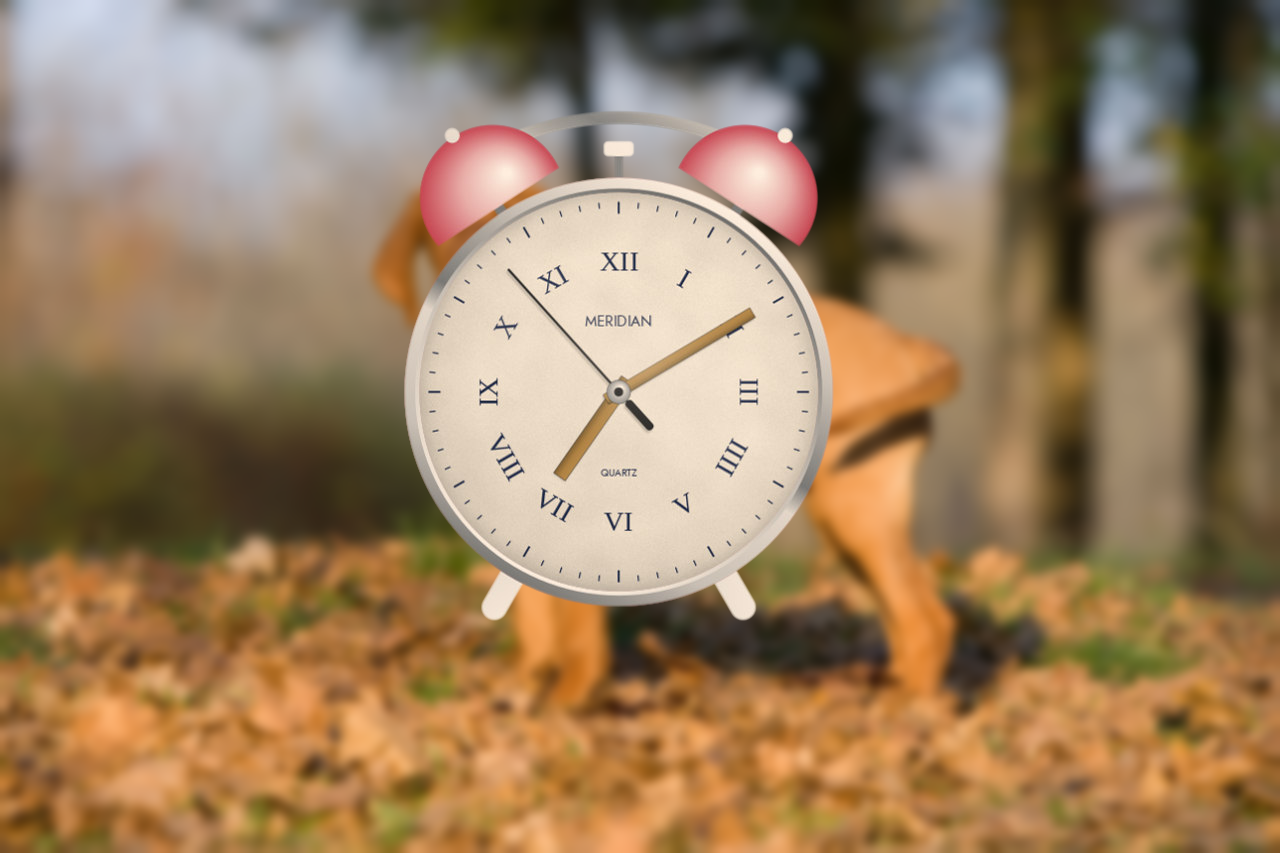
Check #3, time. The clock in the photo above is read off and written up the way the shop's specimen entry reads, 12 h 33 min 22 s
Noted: 7 h 09 min 53 s
